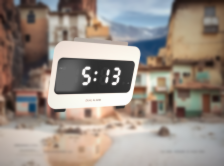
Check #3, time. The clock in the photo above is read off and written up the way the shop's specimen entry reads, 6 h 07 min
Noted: 5 h 13 min
